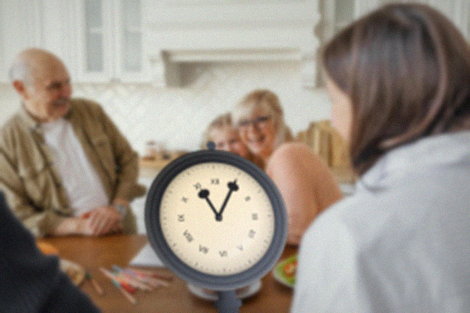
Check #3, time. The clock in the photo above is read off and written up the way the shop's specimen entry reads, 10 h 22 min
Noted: 11 h 05 min
